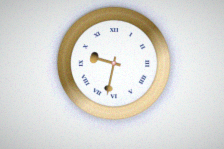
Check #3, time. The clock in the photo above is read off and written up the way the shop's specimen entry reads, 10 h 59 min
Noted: 9 h 32 min
